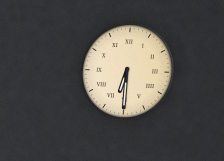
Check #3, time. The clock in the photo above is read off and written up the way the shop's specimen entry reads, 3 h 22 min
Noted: 6 h 30 min
